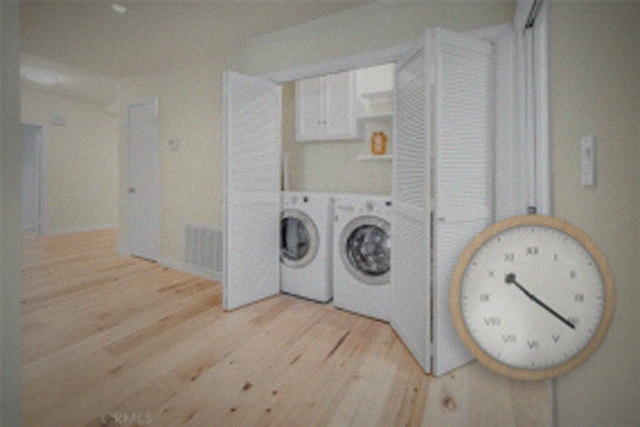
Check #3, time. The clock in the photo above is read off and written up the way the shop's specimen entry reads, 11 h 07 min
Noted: 10 h 21 min
